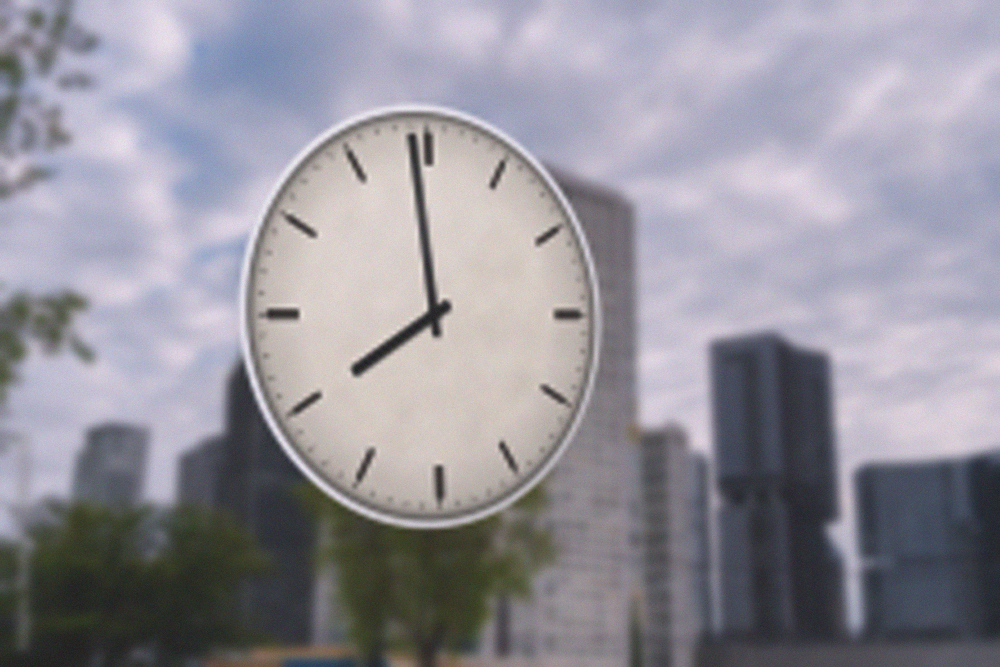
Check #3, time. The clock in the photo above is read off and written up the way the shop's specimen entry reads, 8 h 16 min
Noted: 7 h 59 min
